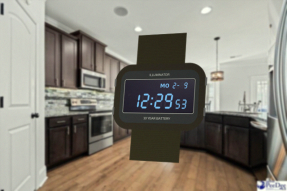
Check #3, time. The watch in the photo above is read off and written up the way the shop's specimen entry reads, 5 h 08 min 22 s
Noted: 12 h 29 min 53 s
